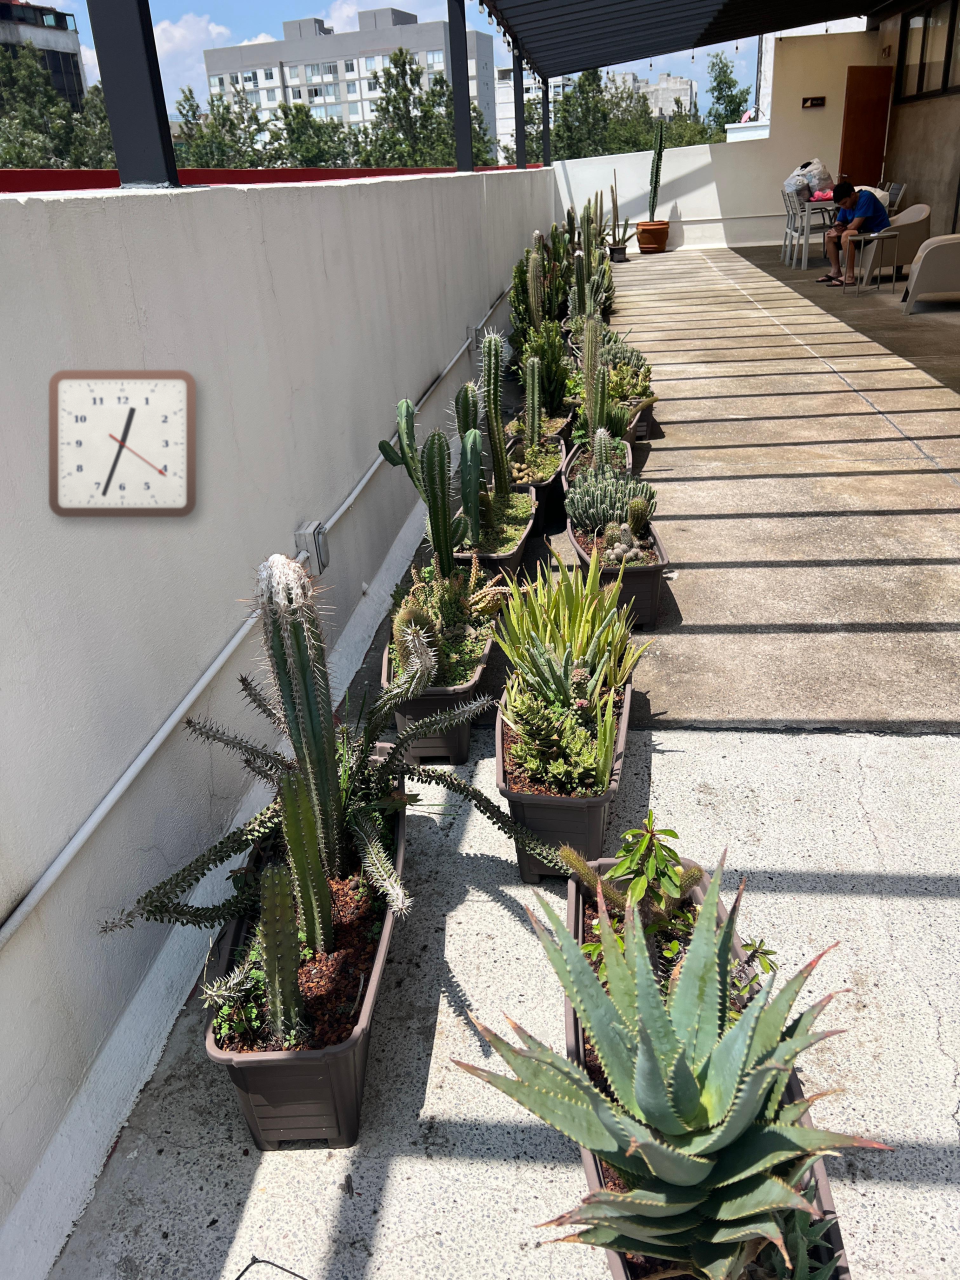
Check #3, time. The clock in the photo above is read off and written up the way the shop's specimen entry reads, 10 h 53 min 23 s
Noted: 12 h 33 min 21 s
